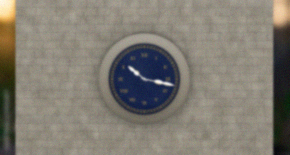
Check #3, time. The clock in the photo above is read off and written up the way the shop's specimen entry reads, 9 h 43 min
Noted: 10 h 17 min
